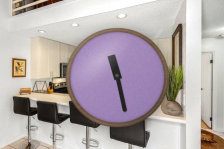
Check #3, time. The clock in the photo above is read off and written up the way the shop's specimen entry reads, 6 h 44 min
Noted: 11 h 28 min
